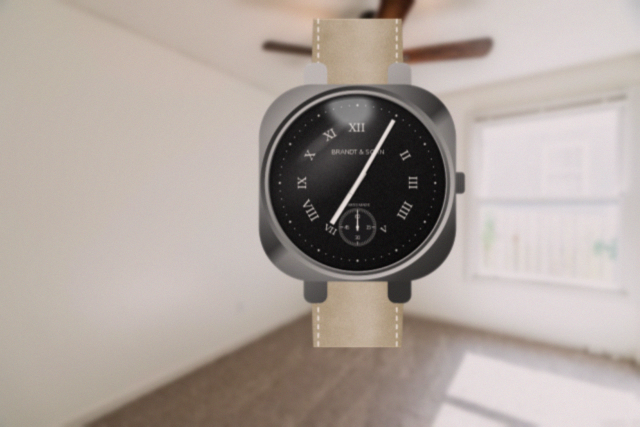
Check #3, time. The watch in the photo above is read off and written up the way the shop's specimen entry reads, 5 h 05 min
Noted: 7 h 05 min
